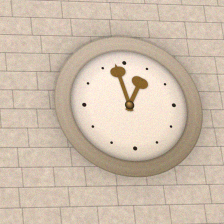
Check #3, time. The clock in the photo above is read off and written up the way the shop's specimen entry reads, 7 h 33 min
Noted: 12 h 58 min
